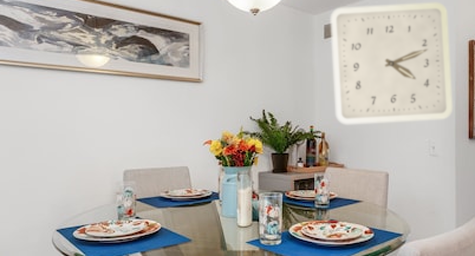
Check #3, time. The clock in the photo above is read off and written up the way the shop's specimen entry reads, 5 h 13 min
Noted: 4 h 12 min
